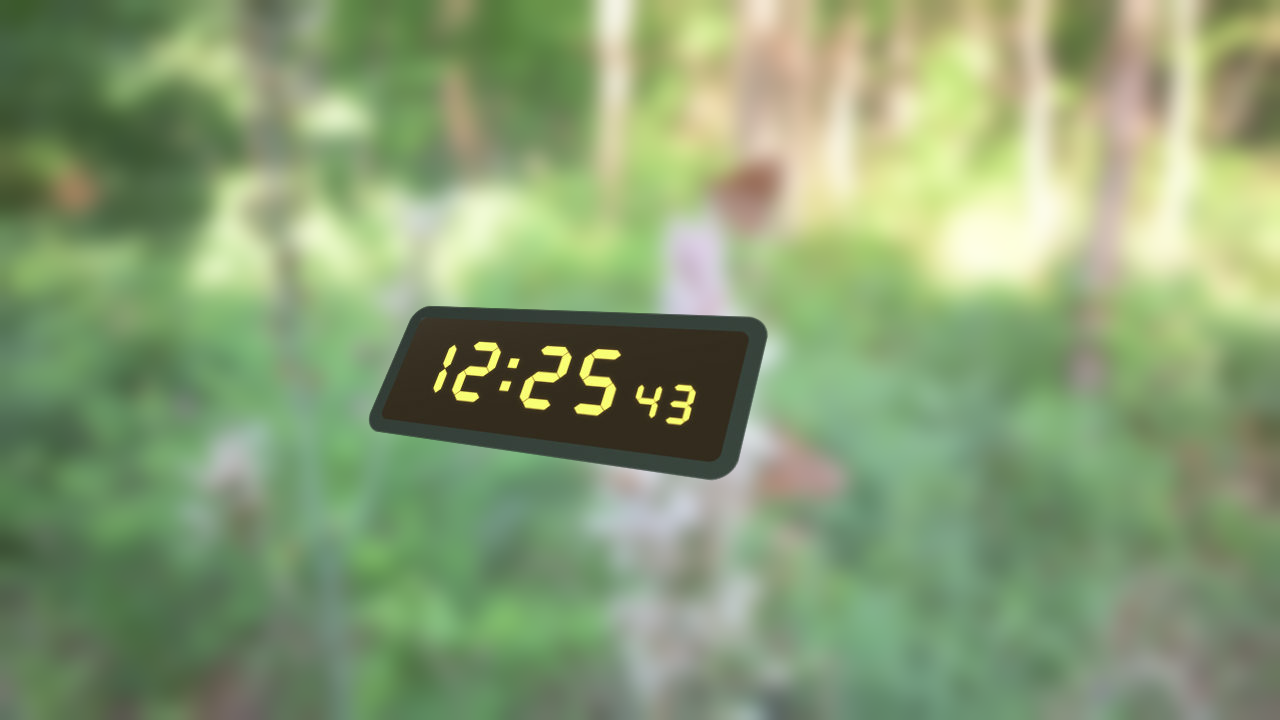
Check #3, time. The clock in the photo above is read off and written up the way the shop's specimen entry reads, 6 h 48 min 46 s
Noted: 12 h 25 min 43 s
